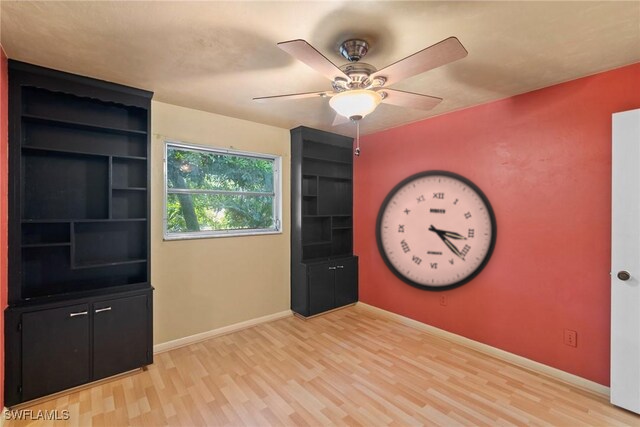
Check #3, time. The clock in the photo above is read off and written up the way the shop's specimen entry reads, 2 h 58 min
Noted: 3 h 22 min
